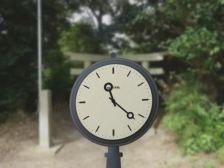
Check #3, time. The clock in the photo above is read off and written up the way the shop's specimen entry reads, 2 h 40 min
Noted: 11 h 22 min
